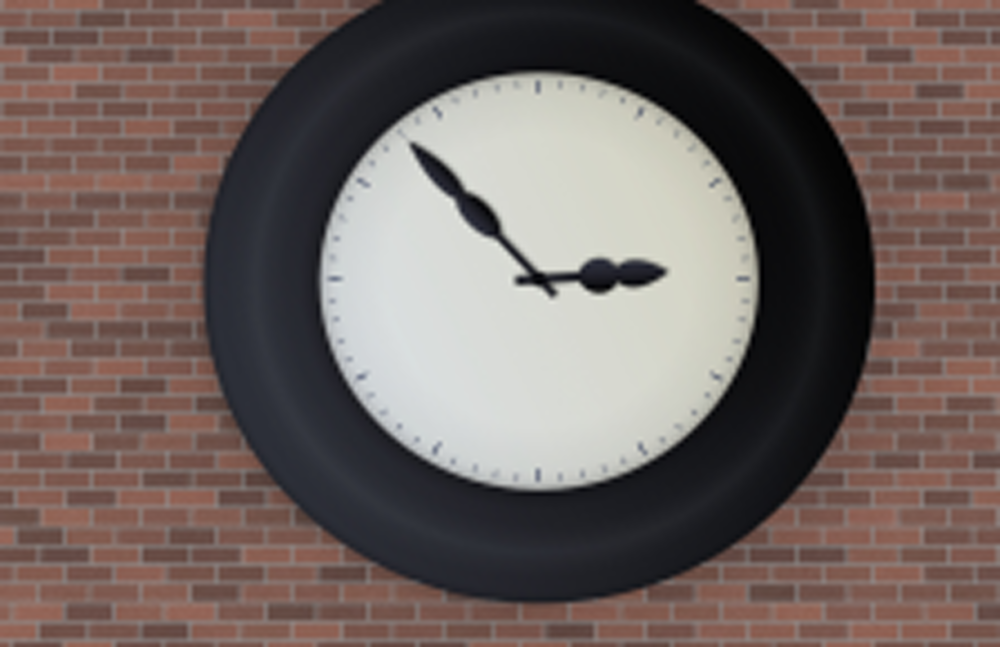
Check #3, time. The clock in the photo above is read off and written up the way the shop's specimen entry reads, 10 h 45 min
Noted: 2 h 53 min
